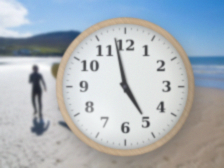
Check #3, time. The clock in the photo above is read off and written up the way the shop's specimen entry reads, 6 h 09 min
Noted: 4 h 58 min
